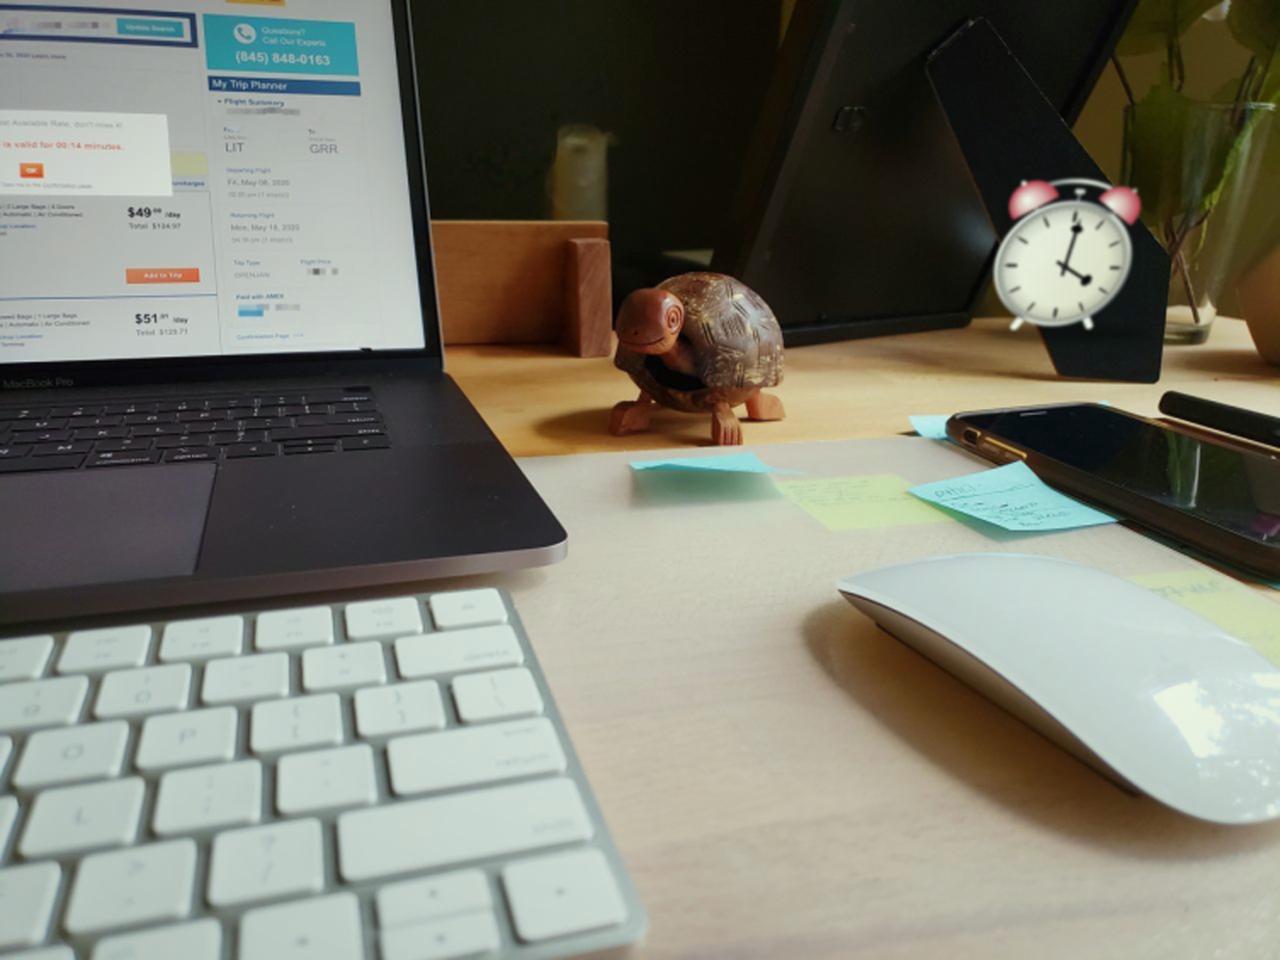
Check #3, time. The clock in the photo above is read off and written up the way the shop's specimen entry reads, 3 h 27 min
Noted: 4 h 01 min
